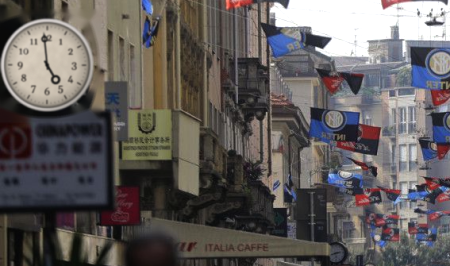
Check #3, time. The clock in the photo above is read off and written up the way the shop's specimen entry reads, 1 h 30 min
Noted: 4 h 59 min
